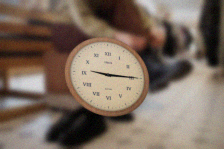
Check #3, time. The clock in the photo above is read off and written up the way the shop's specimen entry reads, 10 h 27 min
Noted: 9 h 15 min
